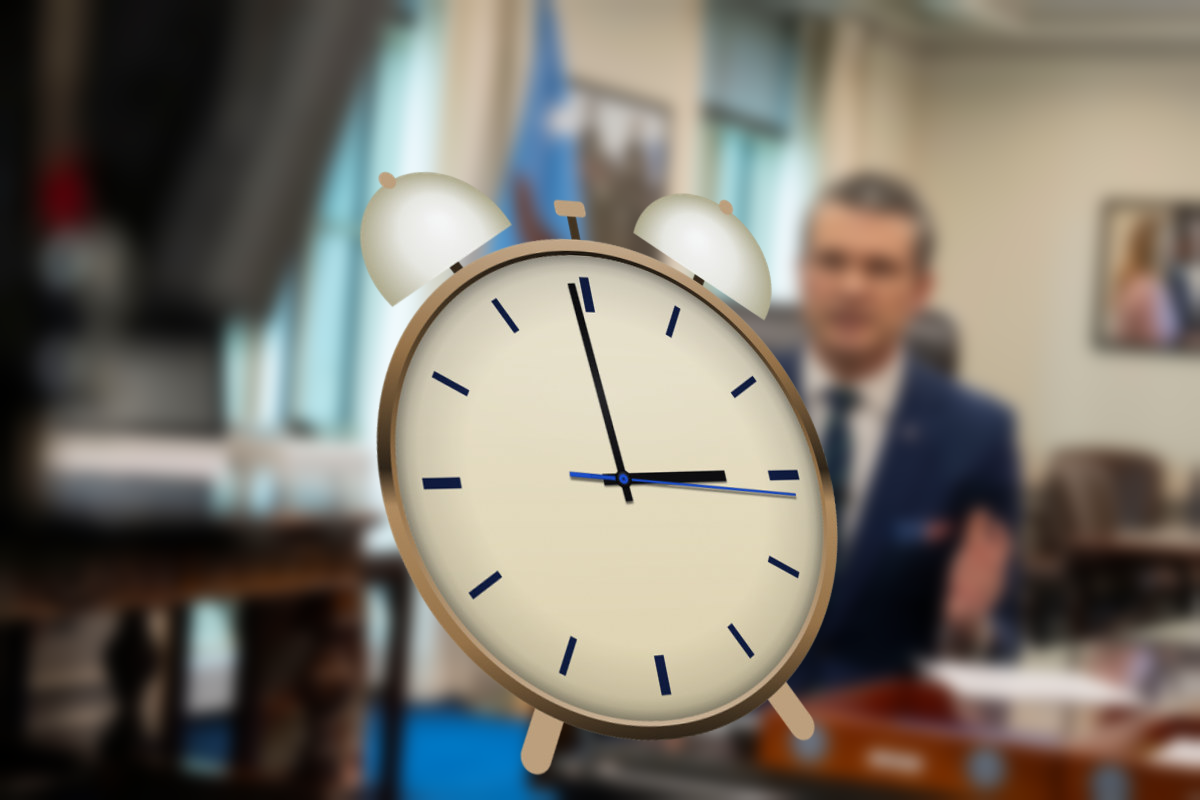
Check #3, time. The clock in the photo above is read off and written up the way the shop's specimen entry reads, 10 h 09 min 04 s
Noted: 2 h 59 min 16 s
